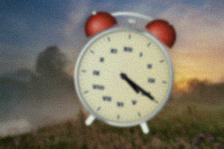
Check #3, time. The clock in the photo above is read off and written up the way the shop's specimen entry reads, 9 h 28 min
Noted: 4 h 20 min
